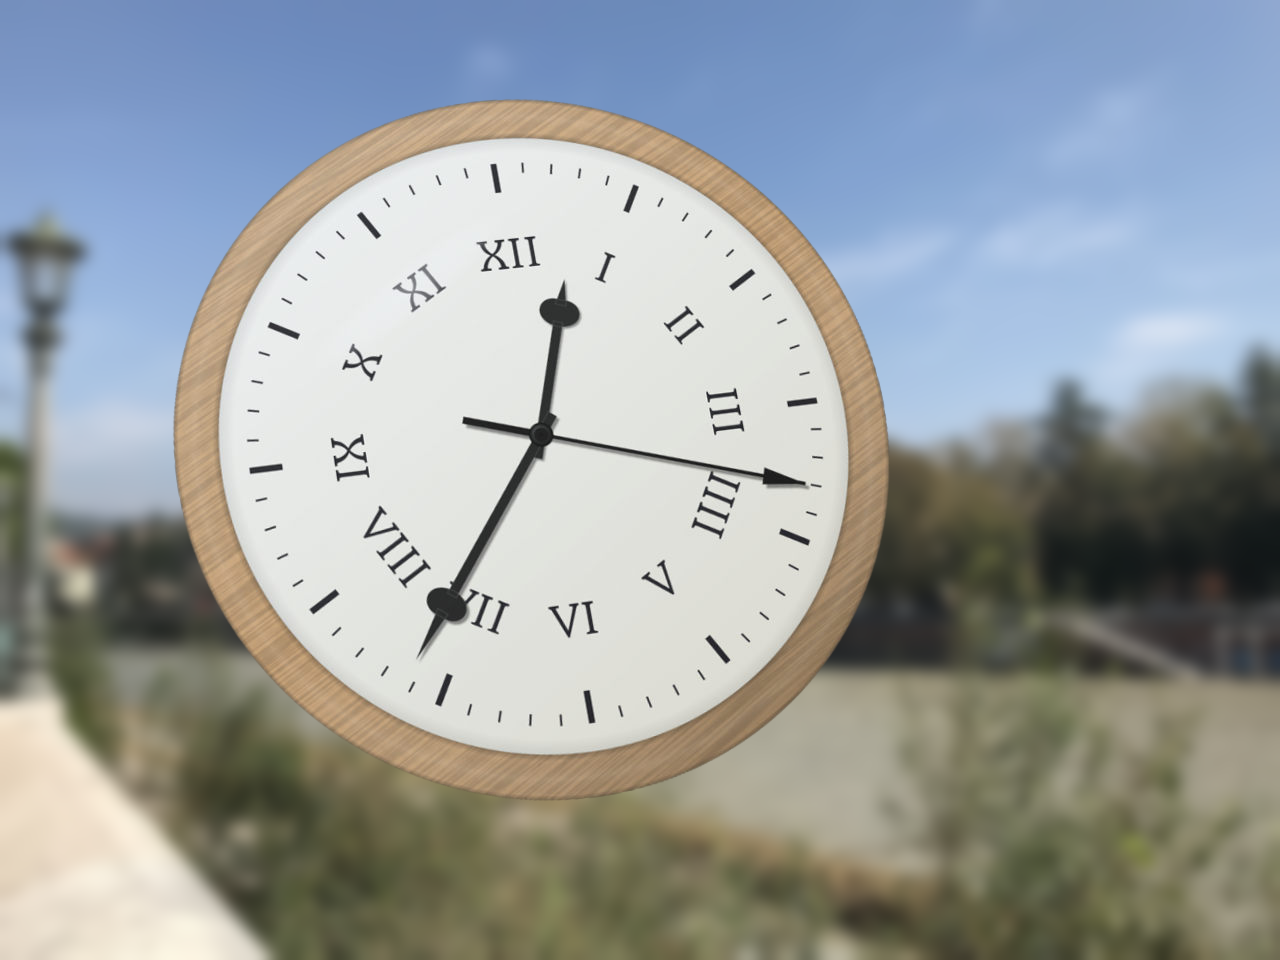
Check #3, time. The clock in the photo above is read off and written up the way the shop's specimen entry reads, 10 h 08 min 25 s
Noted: 12 h 36 min 18 s
